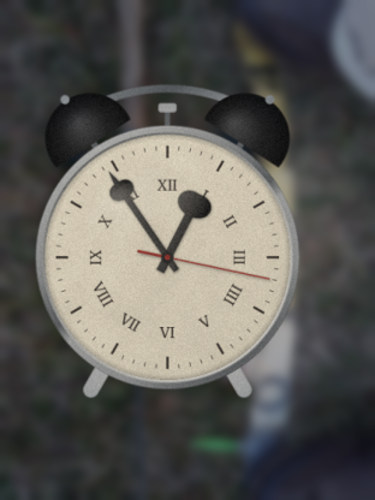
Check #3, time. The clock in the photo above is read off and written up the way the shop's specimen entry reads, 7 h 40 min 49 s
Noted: 12 h 54 min 17 s
